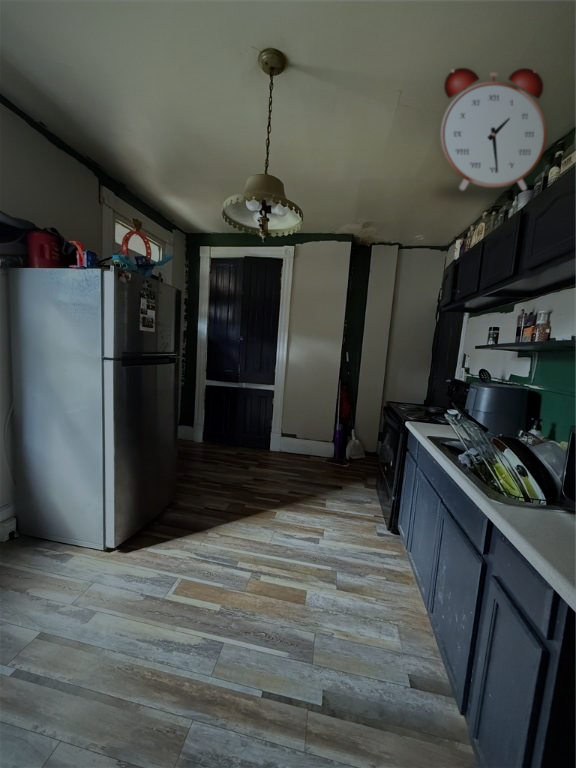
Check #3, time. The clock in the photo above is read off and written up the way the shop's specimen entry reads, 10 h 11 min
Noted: 1 h 29 min
